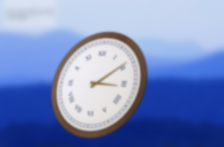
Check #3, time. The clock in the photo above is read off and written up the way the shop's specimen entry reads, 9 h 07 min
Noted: 3 h 09 min
